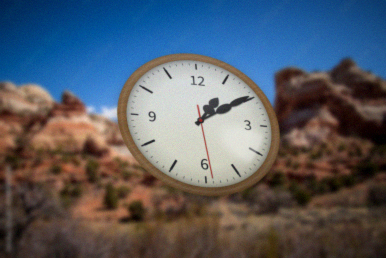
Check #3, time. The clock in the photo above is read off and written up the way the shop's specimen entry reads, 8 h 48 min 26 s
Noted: 1 h 09 min 29 s
